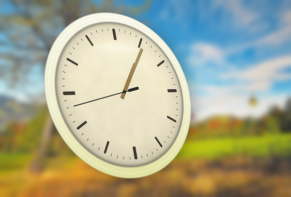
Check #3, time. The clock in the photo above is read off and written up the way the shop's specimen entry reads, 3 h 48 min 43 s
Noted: 1 h 05 min 43 s
